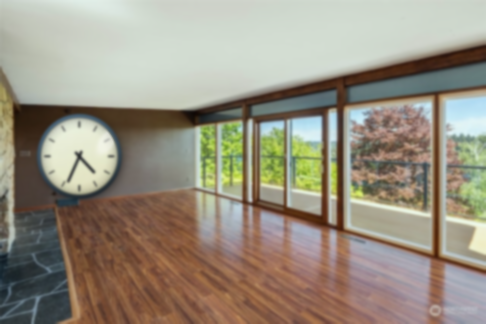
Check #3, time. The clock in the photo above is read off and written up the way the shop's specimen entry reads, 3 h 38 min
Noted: 4 h 34 min
